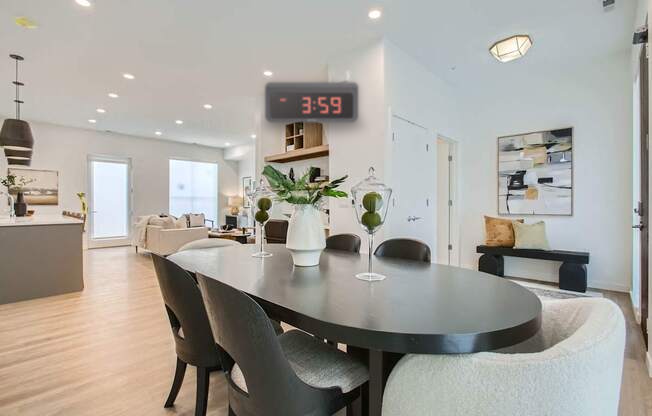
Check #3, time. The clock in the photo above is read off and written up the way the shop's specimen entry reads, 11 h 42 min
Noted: 3 h 59 min
